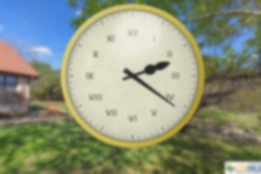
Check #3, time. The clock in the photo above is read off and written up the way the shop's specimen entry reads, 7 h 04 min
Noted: 2 h 21 min
